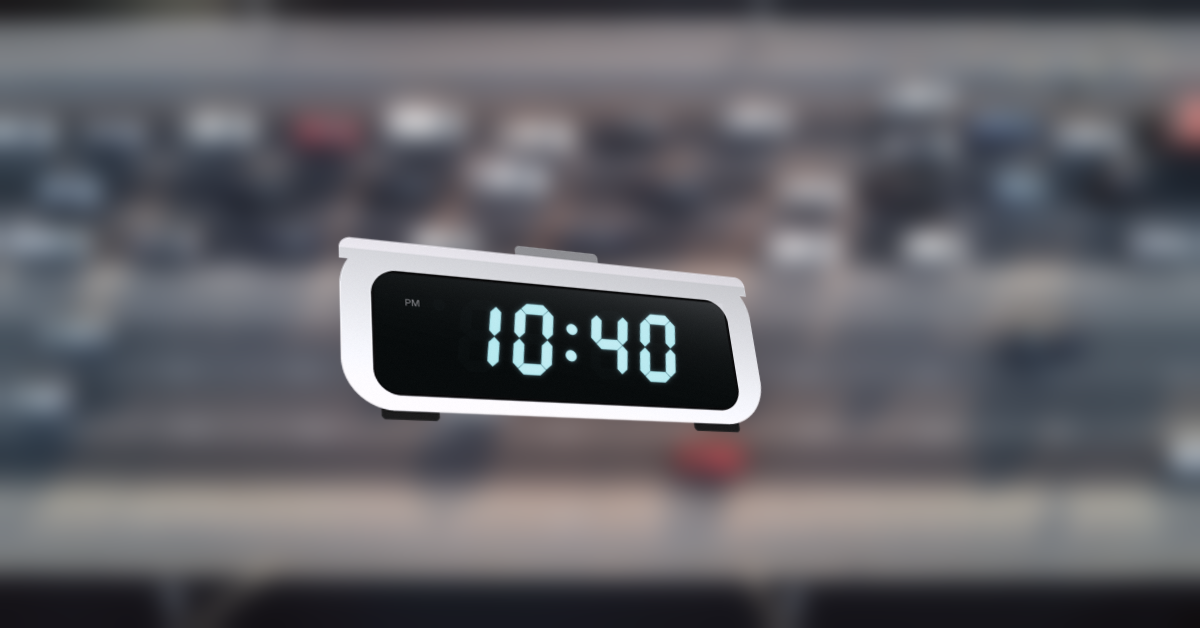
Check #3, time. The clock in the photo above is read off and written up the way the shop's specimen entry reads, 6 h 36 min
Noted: 10 h 40 min
